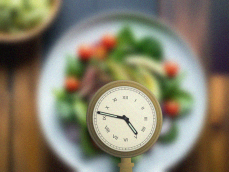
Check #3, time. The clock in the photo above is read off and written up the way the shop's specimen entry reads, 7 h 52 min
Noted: 4 h 47 min
